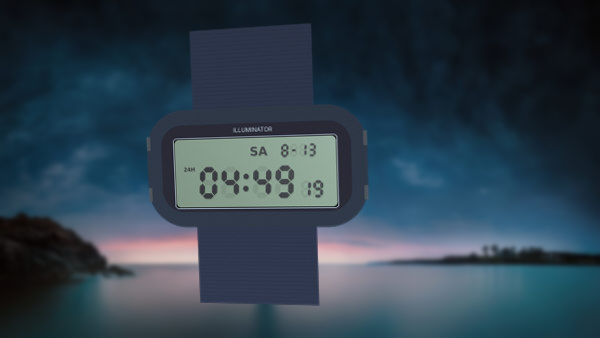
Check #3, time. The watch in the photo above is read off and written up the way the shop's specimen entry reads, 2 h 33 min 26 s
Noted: 4 h 49 min 19 s
